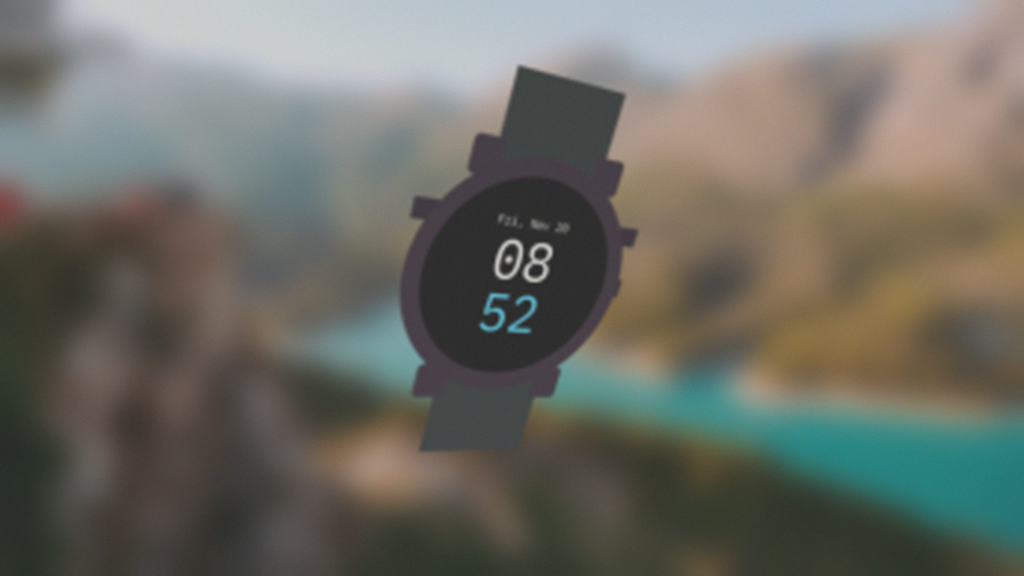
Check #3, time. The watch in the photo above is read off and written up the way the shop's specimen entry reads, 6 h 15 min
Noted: 8 h 52 min
